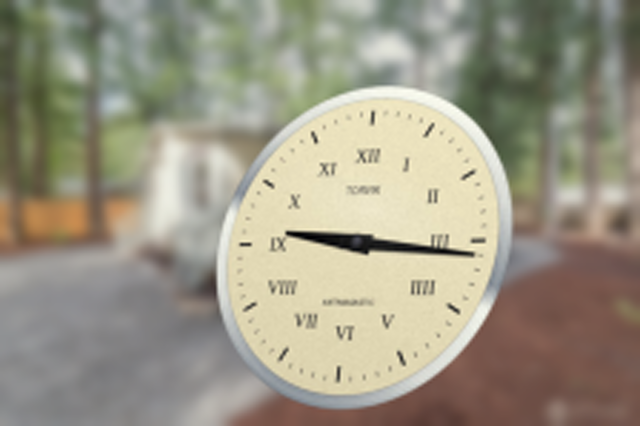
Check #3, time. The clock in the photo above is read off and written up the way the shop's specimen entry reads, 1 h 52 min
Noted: 9 h 16 min
